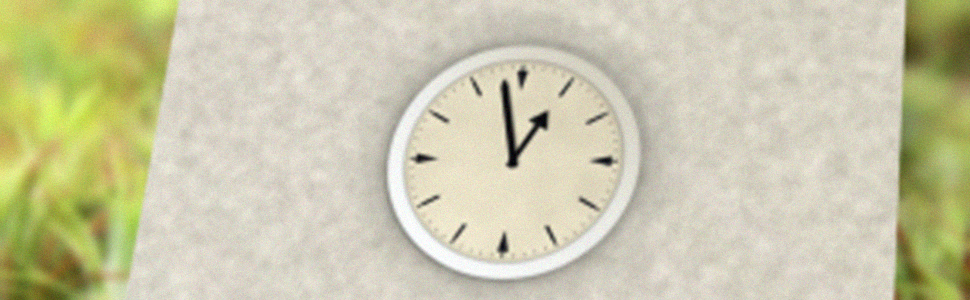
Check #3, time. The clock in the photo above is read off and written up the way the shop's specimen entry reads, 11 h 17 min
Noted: 12 h 58 min
